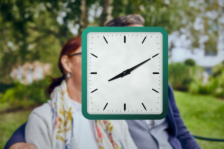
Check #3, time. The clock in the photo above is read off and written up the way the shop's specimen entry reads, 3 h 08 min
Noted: 8 h 10 min
